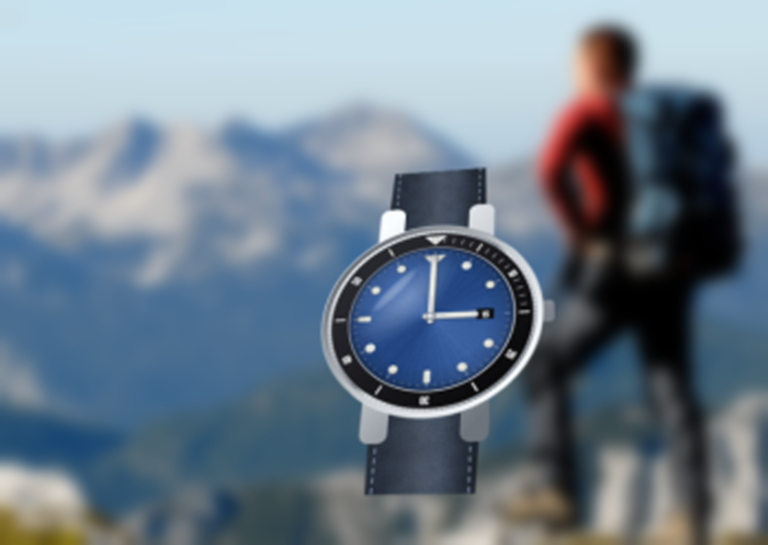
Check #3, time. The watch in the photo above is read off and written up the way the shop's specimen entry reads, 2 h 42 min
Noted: 3 h 00 min
